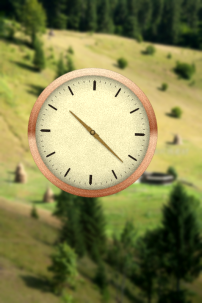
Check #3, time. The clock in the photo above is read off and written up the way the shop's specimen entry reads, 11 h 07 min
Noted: 10 h 22 min
